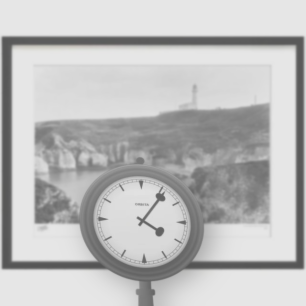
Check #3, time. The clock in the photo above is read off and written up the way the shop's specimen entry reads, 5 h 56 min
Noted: 4 h 06 min
